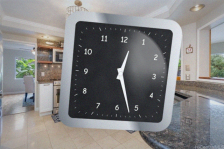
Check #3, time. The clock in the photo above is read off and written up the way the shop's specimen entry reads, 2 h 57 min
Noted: 12 h 27 min
